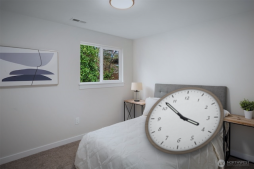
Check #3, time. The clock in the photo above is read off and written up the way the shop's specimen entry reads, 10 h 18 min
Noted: 3 h 52 min
